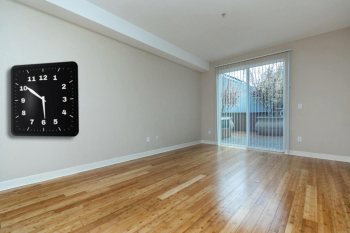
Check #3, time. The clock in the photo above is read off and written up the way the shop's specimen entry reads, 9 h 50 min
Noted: 5 h 51 min
